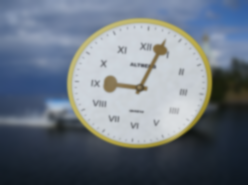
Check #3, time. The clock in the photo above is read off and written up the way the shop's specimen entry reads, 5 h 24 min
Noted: 9 h 03 min
